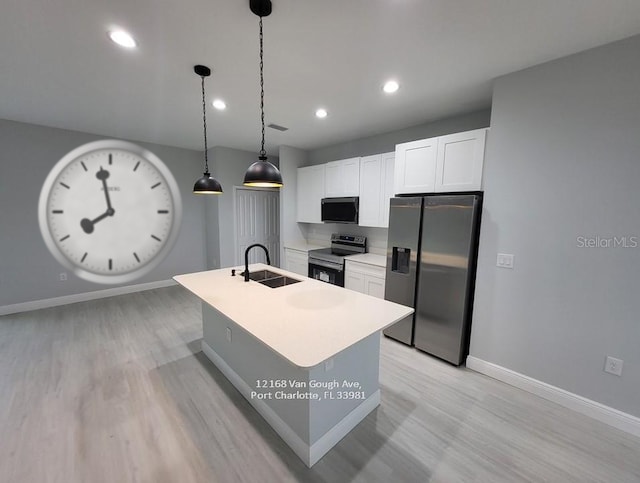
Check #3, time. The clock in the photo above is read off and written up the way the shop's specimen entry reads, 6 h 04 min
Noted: 7 h 58 min
